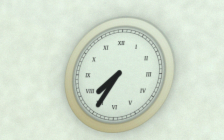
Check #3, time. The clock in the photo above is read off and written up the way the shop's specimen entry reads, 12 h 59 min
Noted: 7 h 35 min
